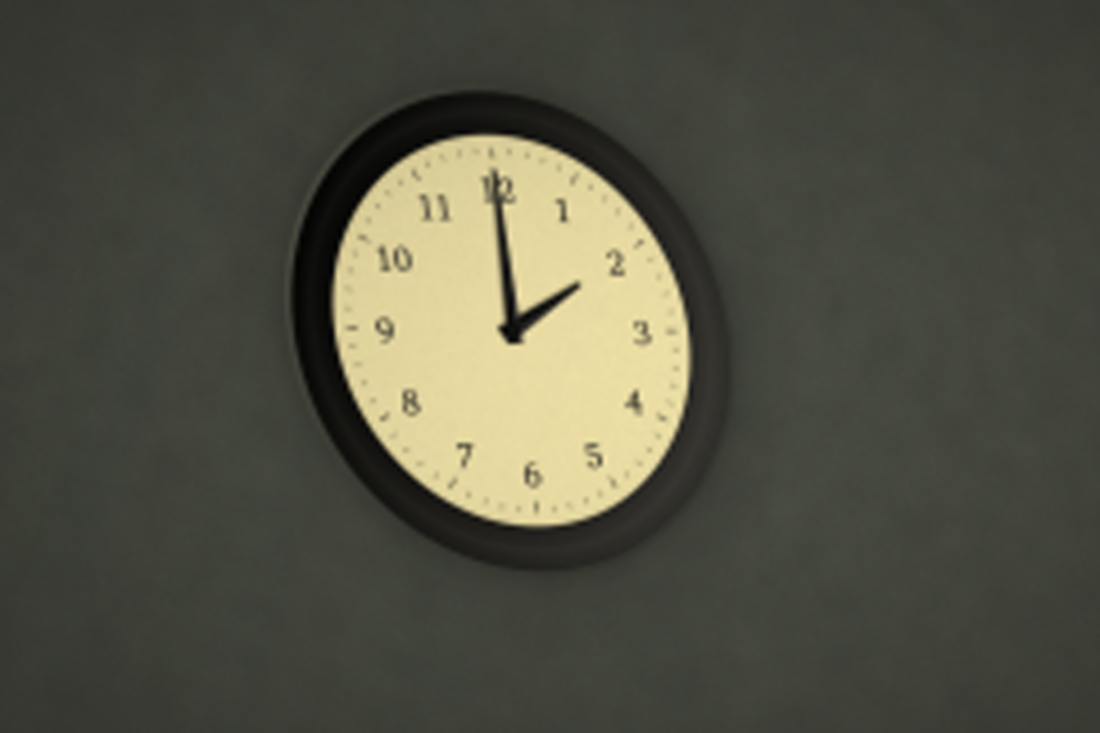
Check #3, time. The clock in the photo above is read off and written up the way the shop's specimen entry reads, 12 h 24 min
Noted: 2 h 00 min
